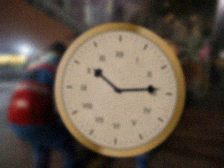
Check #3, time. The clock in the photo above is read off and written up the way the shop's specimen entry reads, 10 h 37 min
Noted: 10 h 14 min
